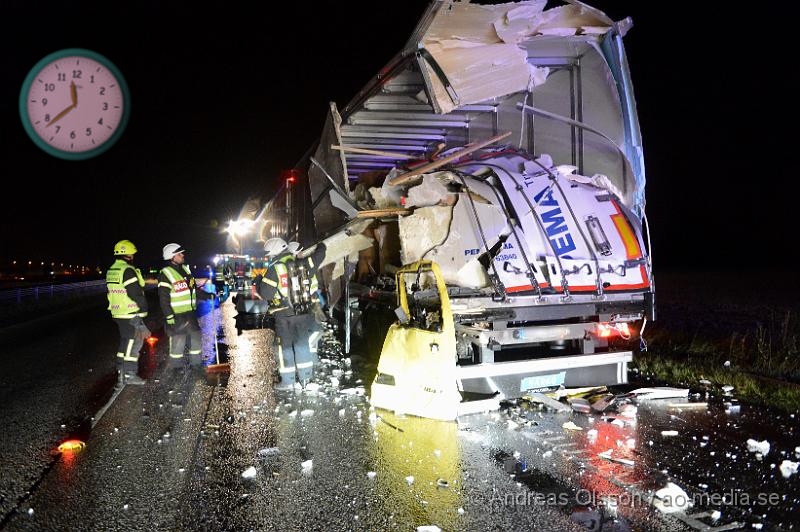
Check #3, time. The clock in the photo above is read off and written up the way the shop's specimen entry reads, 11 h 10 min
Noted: 11 h 38 min
